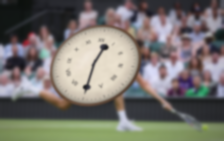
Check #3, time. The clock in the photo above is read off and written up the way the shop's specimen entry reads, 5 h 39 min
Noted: 12 h 30 min
